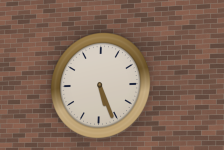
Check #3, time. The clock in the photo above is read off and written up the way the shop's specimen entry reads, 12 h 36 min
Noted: 5 h 26 min
